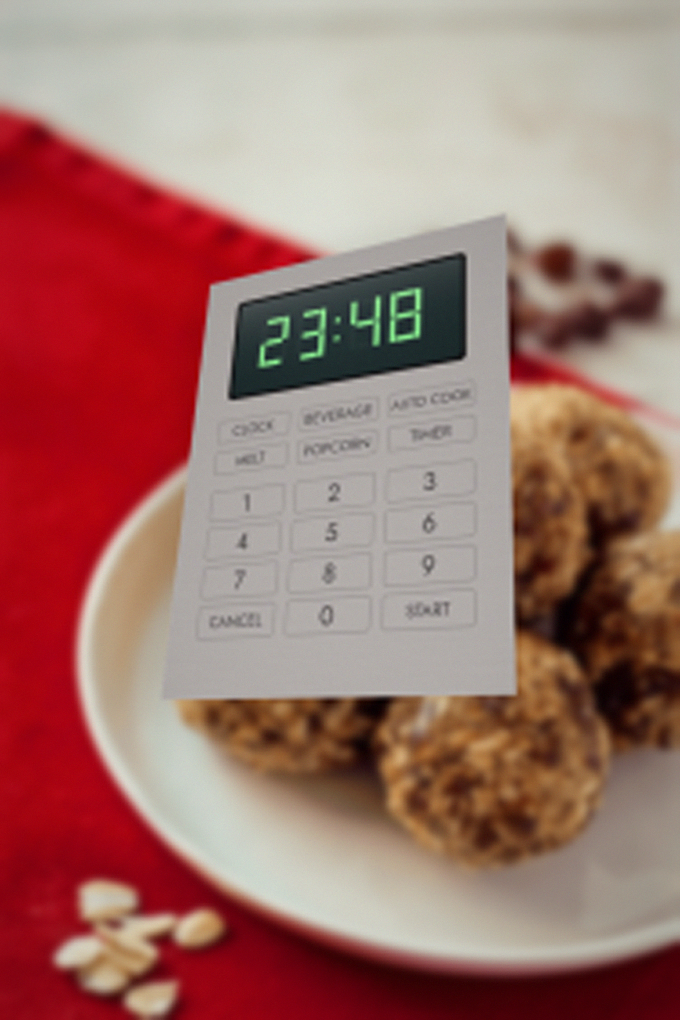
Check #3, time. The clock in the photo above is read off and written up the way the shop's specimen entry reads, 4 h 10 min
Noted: 23 h 48 min
